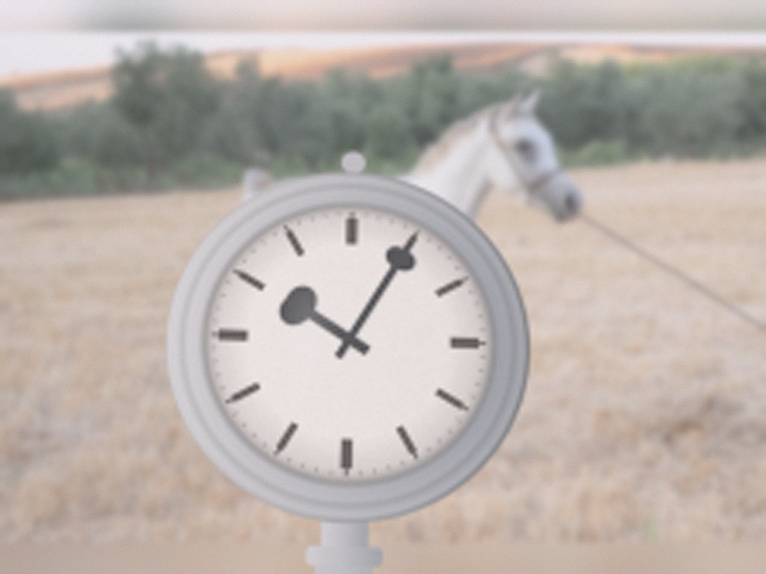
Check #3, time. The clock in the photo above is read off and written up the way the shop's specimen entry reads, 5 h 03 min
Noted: 10 h 05 min
